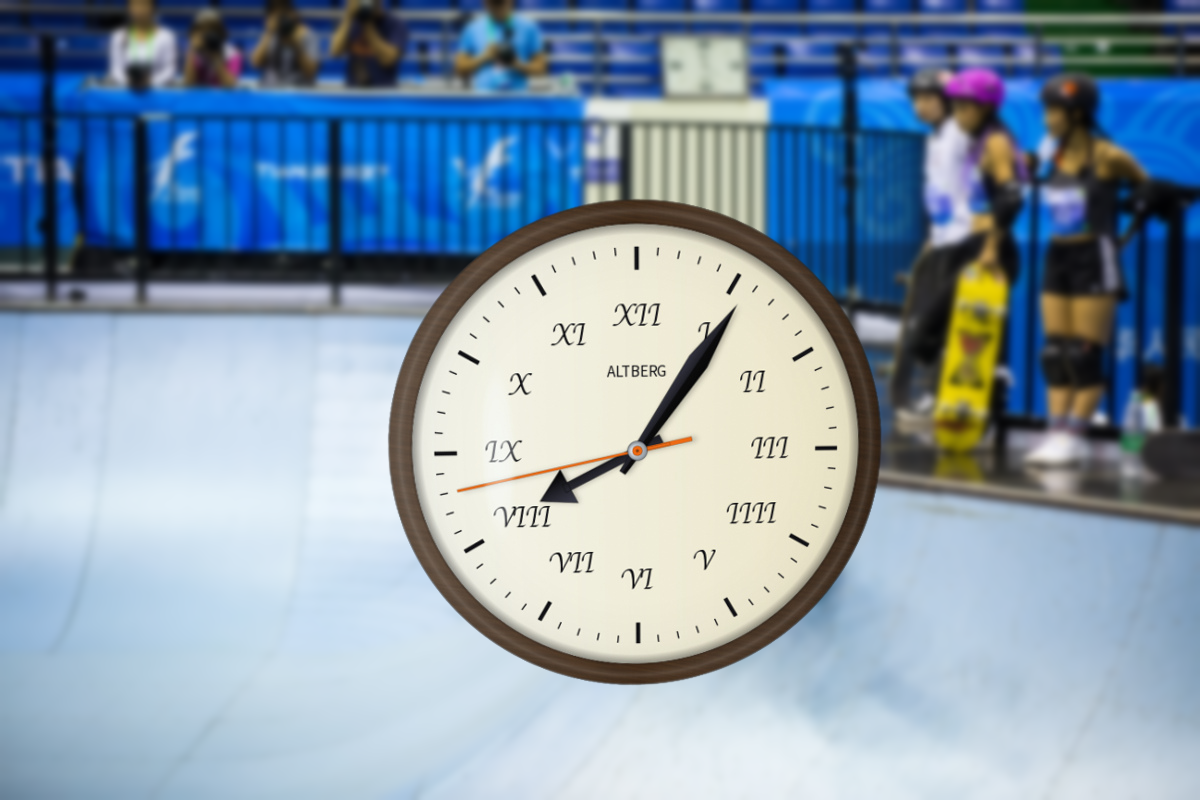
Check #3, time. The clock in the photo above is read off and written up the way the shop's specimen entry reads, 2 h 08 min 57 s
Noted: 8 h 05 min 43 s
